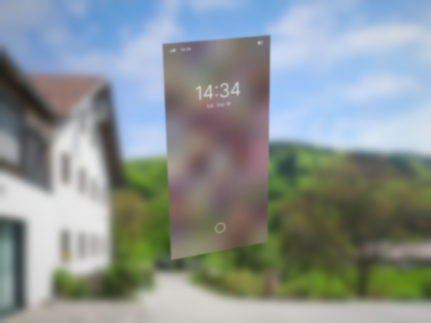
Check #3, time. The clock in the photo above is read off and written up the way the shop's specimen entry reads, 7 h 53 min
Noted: 14 h 34 min
